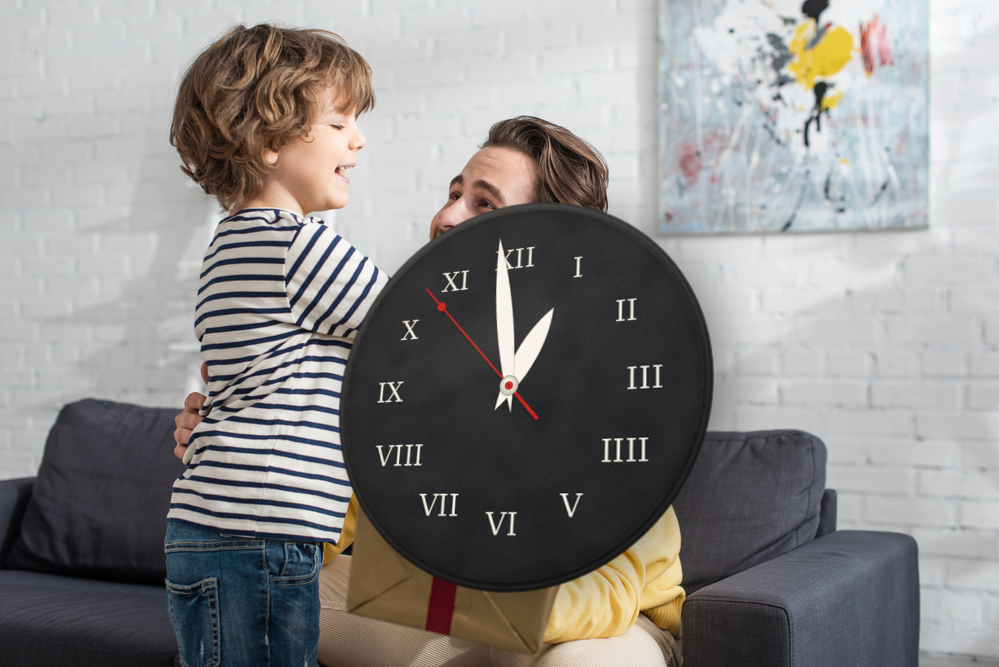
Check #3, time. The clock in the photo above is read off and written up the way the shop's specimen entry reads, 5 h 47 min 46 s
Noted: 12 h 58 min 53 s
